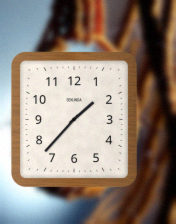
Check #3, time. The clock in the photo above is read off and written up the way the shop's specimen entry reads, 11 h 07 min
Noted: 1 h 37 min
